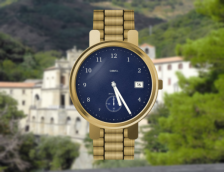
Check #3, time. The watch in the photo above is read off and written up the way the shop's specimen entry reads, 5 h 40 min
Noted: 5 h 25 min
